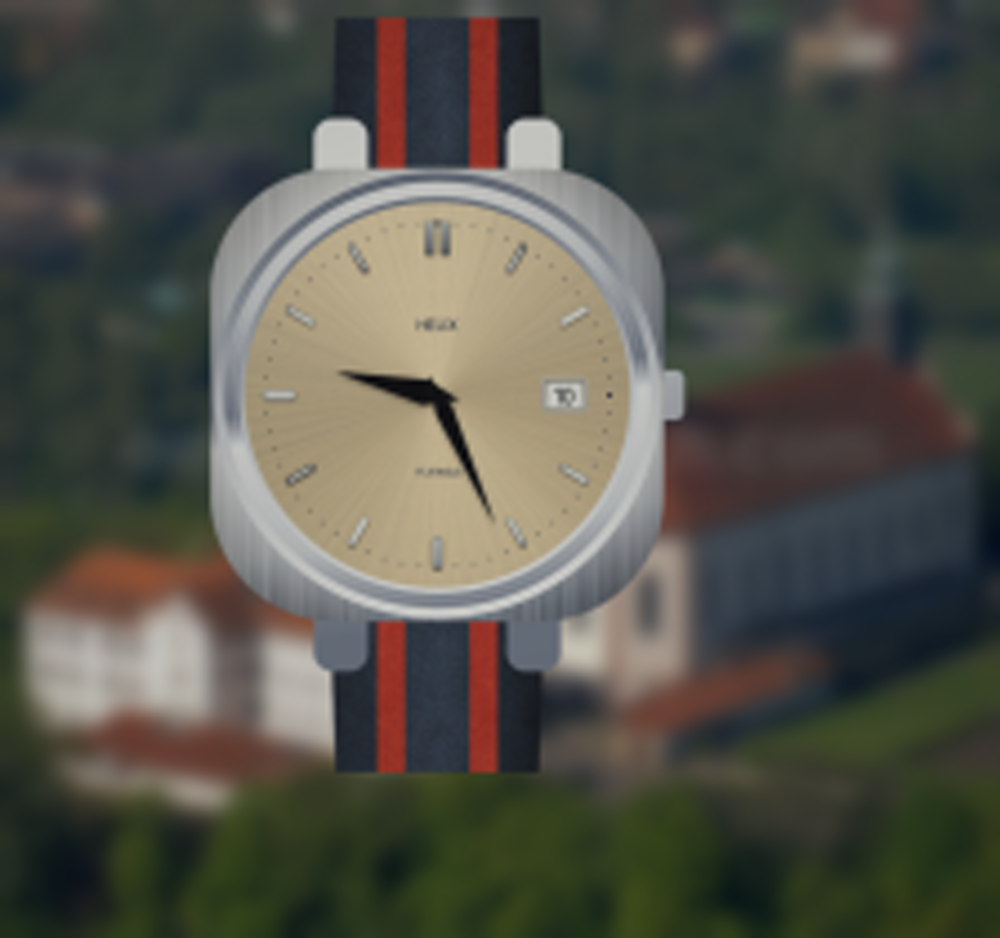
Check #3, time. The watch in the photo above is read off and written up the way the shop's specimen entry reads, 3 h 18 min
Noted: 9 h 26 min
